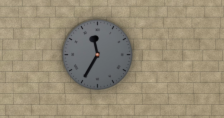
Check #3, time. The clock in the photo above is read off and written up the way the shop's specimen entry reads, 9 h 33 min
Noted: 11 h 35 min
